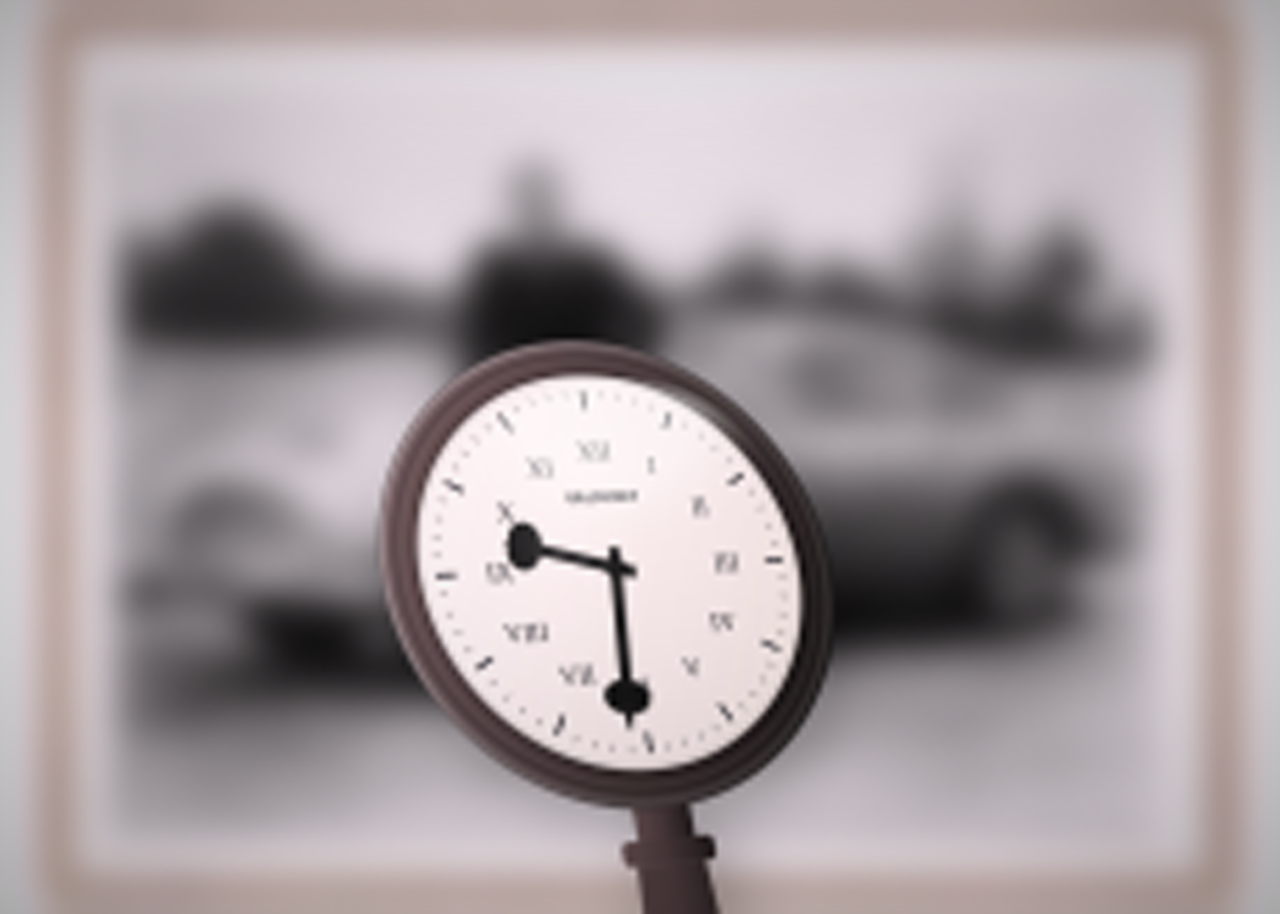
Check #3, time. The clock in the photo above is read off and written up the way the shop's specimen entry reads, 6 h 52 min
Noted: 9 h 31 min
